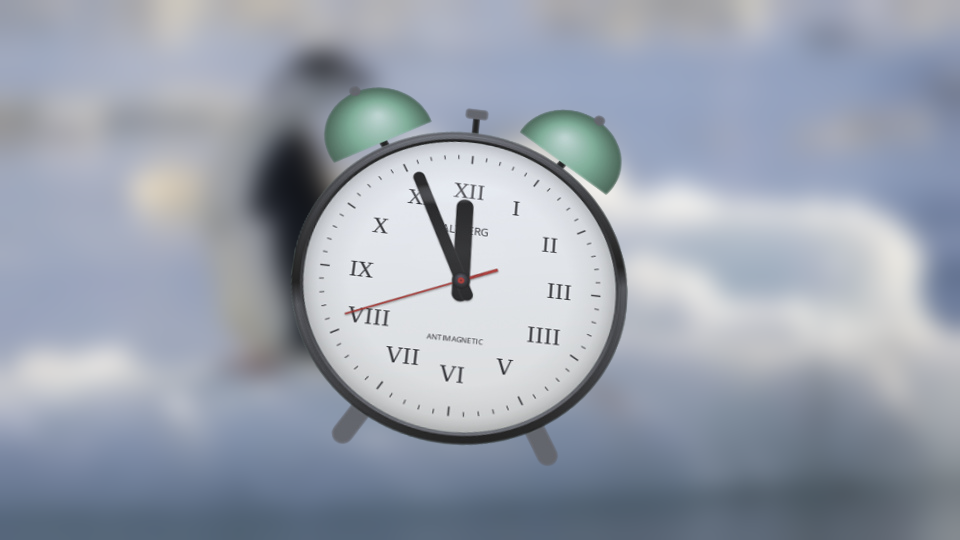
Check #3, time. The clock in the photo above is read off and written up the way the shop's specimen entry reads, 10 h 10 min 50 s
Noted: 11 h 55 min 41 s
